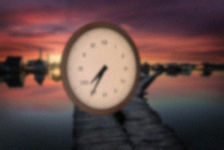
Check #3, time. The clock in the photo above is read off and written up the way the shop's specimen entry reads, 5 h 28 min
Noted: 7 h 35 min
